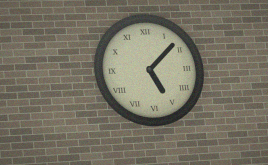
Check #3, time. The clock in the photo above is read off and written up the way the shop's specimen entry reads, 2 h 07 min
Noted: 5 h 08 min
